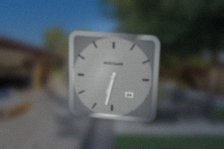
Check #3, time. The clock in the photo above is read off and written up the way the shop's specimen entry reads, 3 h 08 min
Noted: 6 h 32 min
